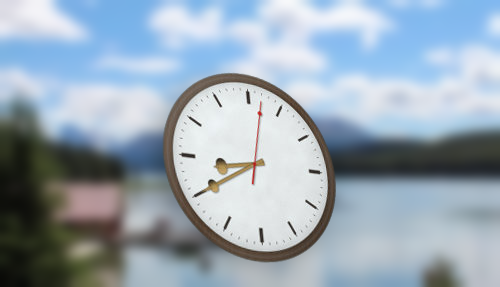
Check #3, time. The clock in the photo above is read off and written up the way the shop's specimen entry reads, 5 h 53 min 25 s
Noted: 8 h 40 min 02 s
